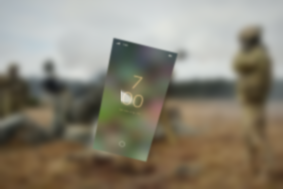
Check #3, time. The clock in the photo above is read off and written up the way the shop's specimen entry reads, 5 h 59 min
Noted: 7 h 00 min
